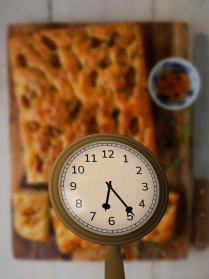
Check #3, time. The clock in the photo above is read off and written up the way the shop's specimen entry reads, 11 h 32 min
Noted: 6 h 24 min
